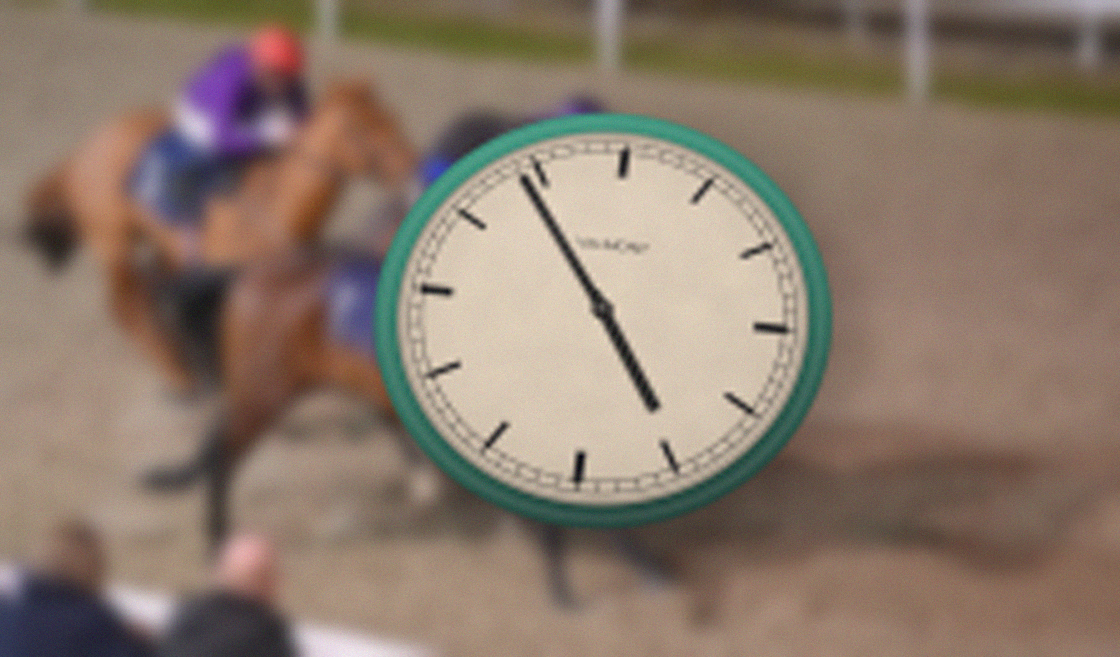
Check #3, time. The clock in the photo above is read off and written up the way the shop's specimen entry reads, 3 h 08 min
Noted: 4 h 54 min
